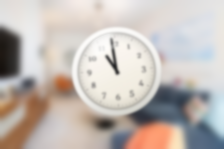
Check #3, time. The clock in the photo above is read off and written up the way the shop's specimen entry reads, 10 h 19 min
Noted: 10 h 59 min
